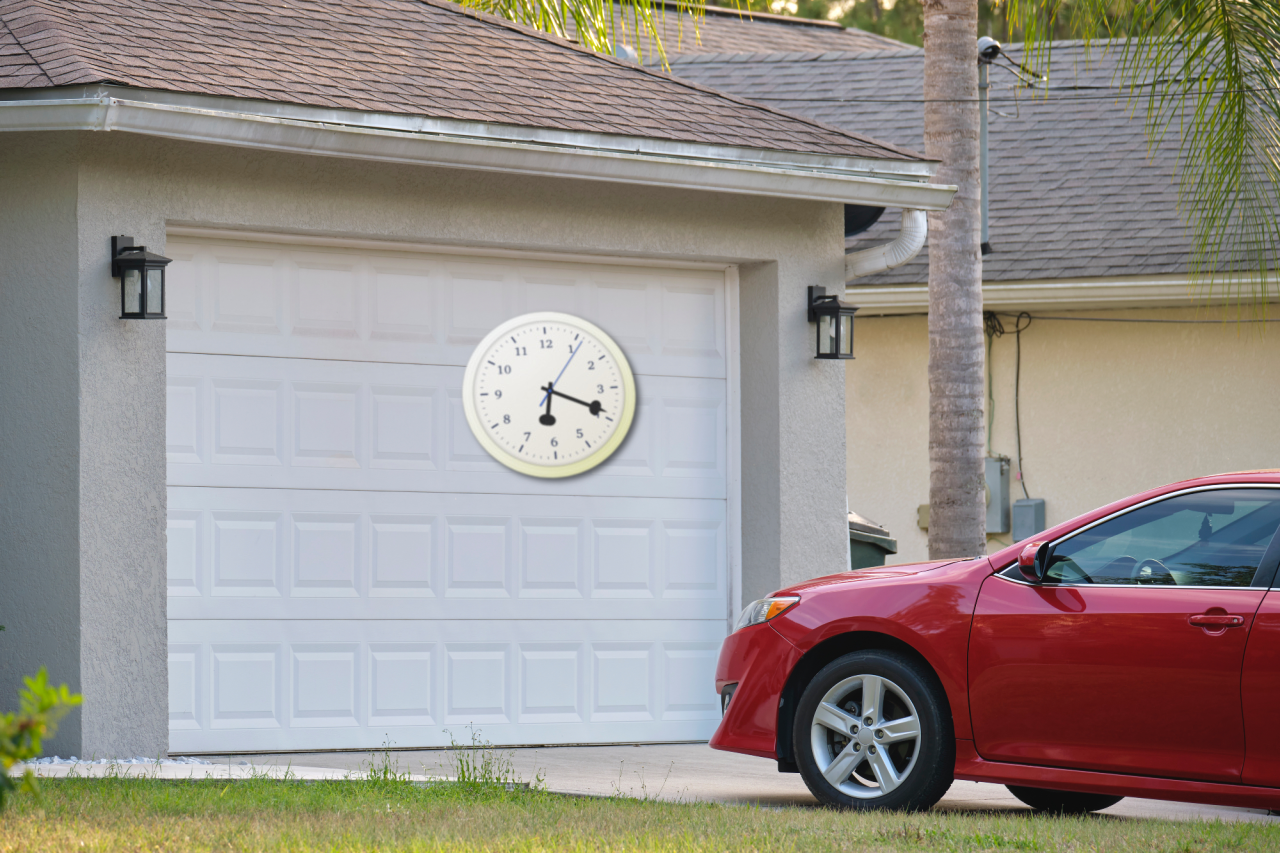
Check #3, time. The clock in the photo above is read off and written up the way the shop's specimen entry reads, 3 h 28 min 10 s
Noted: 6 h 19 min 06 s
